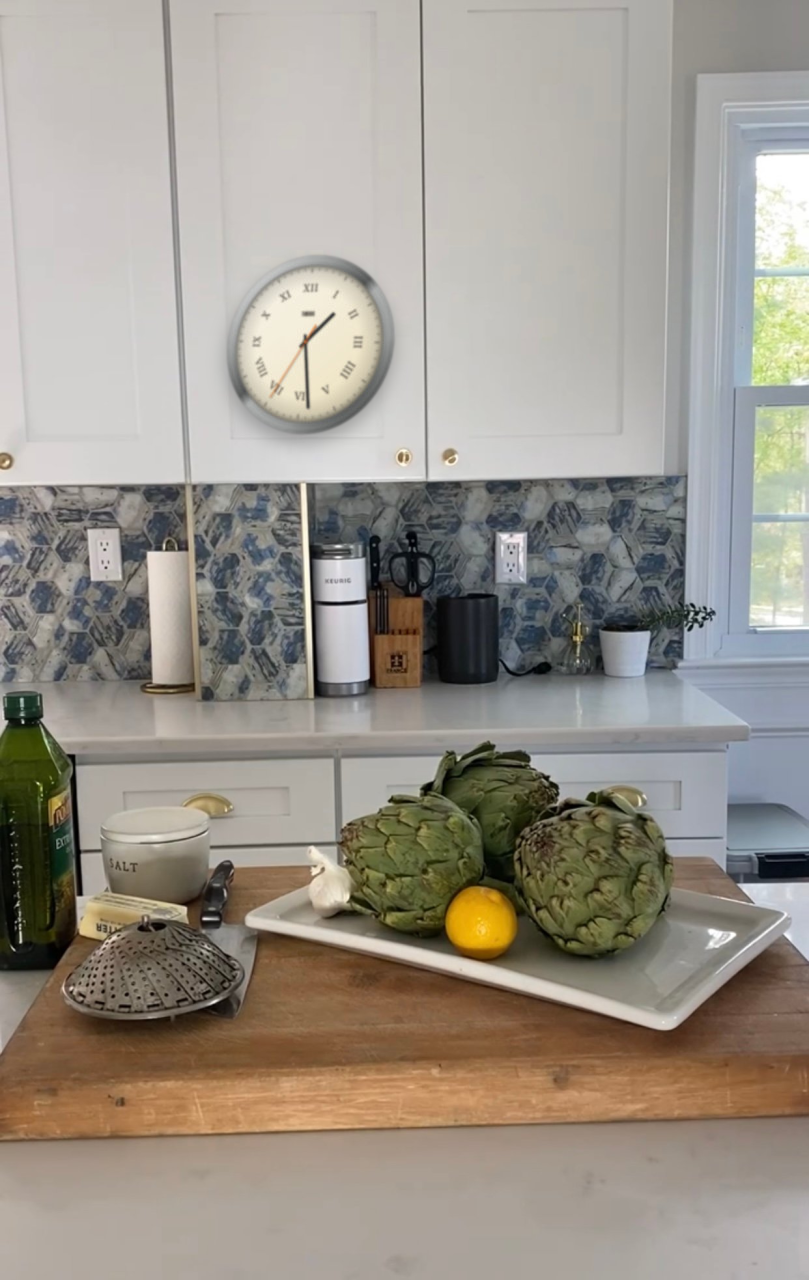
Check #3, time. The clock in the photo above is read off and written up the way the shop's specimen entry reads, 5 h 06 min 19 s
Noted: 1 h 28 min 35 s
